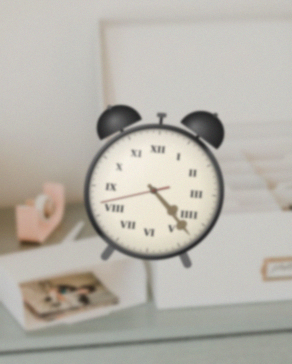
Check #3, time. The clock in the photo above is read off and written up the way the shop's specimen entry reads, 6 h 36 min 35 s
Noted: 4 h 22 min 42 s
